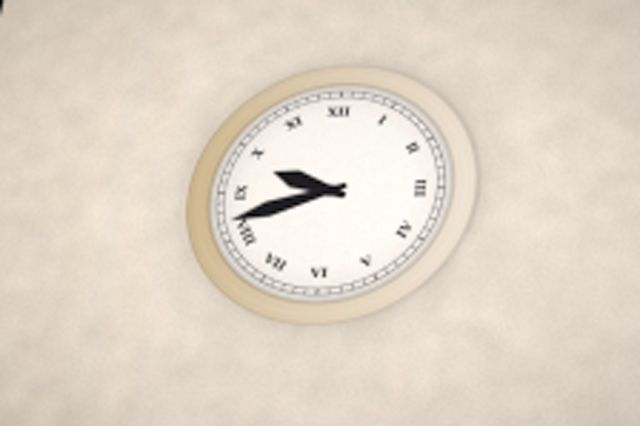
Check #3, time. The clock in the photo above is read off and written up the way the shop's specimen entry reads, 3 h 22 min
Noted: 9 h 42 min
